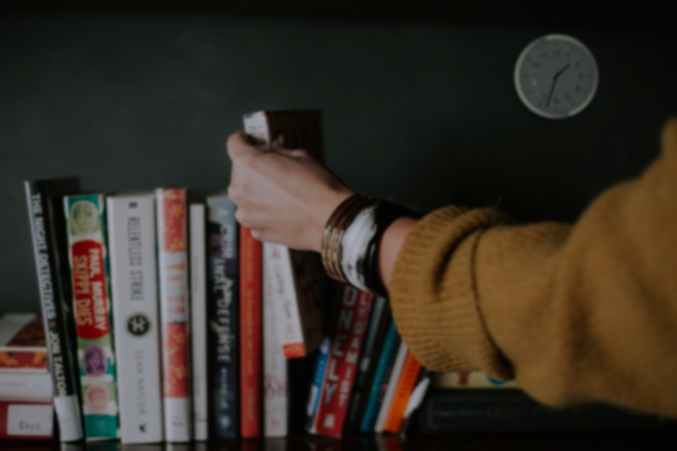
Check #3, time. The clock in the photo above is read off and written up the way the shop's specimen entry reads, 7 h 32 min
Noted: 1 h 33 min
